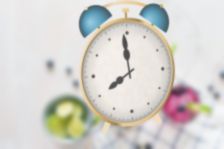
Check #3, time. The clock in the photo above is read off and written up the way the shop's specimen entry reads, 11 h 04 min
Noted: 7 h 59 min
